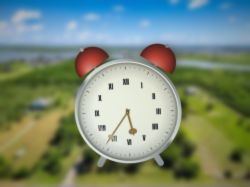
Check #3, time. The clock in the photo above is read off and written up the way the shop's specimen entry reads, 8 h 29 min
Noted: 5 h 36 min
